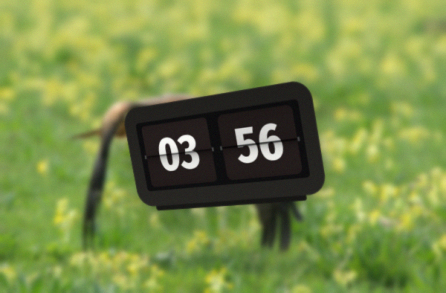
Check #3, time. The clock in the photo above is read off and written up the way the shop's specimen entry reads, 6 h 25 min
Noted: 3 h 56 min
